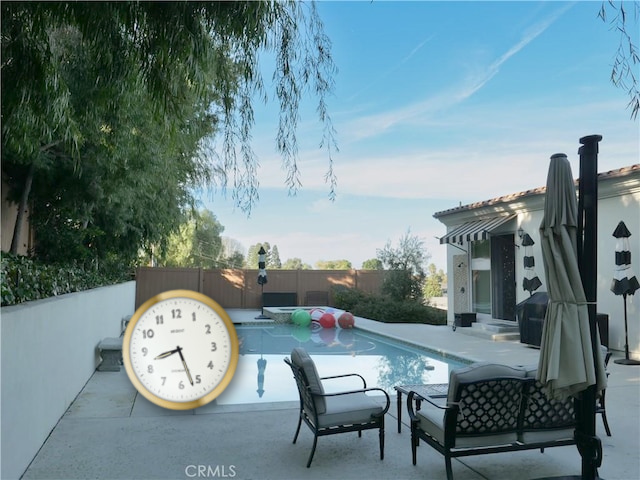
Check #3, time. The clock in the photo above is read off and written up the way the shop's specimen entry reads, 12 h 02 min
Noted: 8 h 27 min
